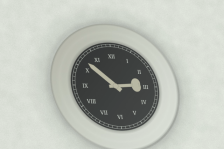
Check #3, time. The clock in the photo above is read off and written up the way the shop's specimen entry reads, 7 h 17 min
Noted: 2 h 52 min
